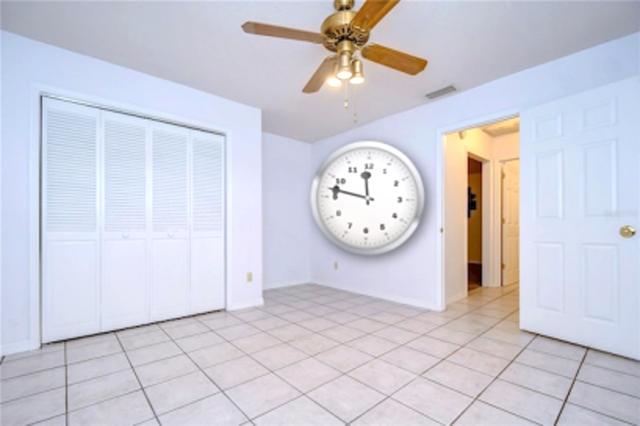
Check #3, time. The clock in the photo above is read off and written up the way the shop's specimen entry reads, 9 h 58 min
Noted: 11 h 47 min
